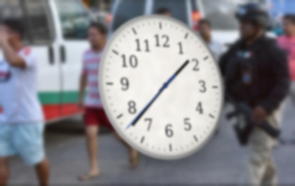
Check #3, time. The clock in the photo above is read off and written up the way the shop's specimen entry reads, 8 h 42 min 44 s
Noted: 1 h 37 min 38 s
